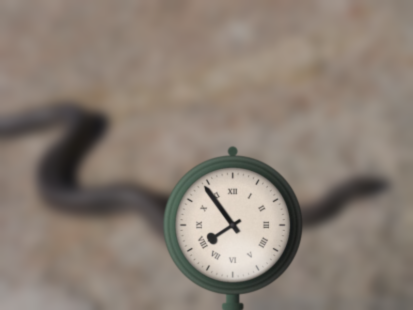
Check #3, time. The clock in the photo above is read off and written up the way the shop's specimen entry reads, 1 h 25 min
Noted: 7 h 54 min
